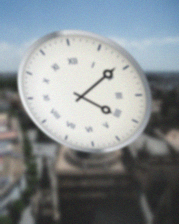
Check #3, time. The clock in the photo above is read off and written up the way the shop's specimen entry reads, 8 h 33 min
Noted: 4 h 09 min
